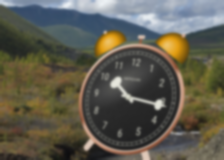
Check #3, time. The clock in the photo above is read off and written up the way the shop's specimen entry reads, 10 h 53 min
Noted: 10 h 16 min
